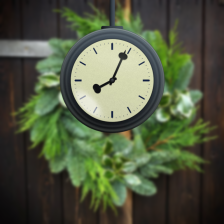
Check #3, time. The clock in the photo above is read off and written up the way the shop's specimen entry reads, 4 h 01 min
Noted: 8 h 04 min
